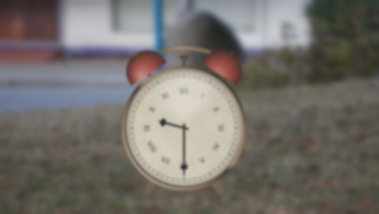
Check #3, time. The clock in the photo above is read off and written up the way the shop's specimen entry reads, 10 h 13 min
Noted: 9 h 30 min
